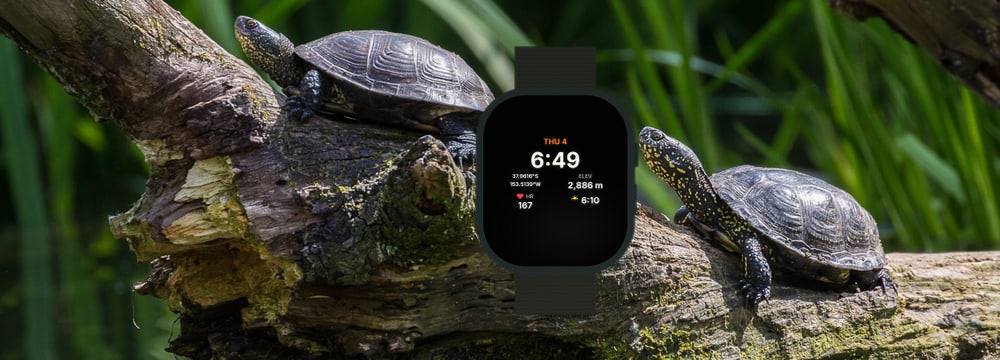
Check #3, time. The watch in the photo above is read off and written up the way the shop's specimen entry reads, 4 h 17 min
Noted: 6 h 49 min
